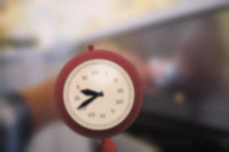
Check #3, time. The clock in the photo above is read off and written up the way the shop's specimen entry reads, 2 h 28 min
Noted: 9 h 41 min
